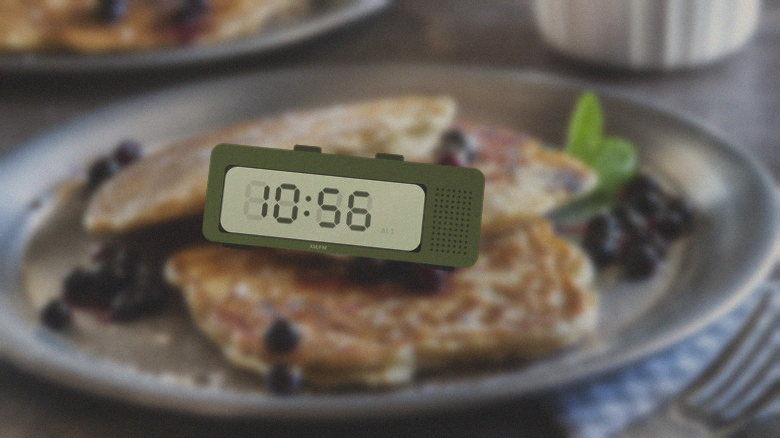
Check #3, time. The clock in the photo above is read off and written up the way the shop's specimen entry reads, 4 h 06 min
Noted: 10 h 56 min
